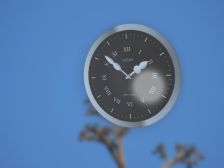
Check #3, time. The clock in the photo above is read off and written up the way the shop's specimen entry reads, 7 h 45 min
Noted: 1 h 52 min
